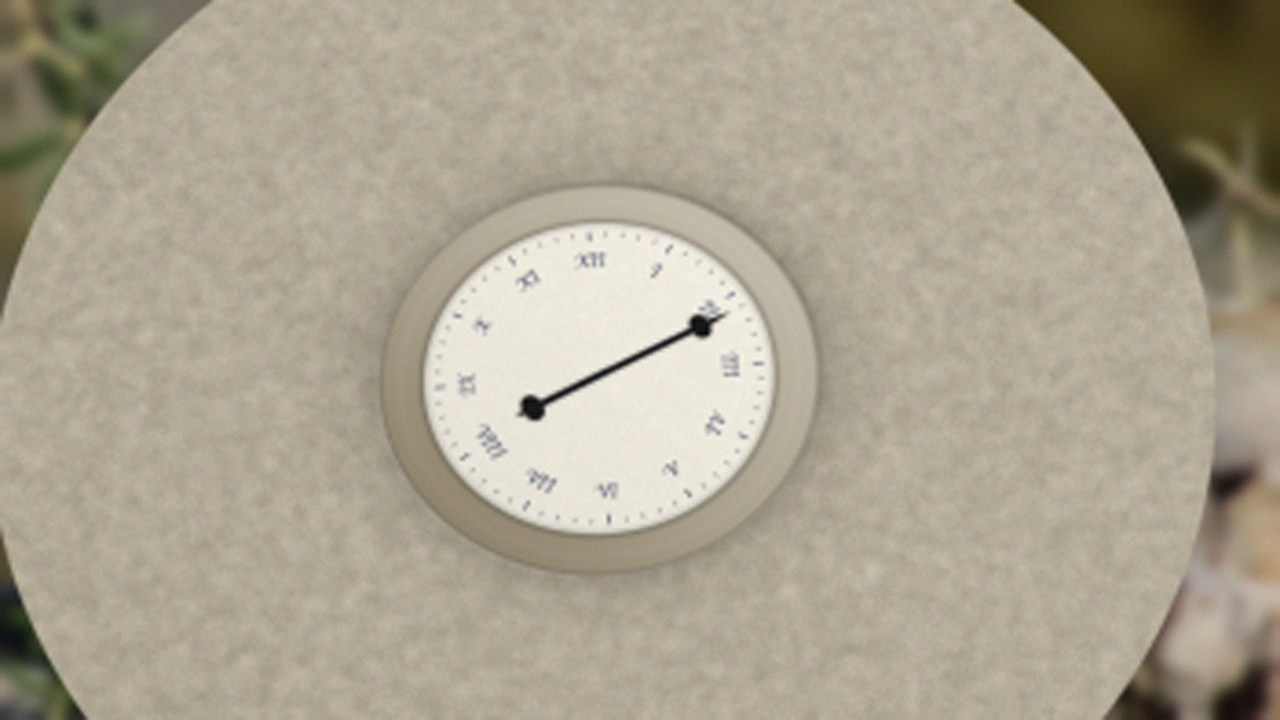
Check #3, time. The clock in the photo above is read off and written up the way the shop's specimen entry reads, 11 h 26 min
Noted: 8 h 11 min
